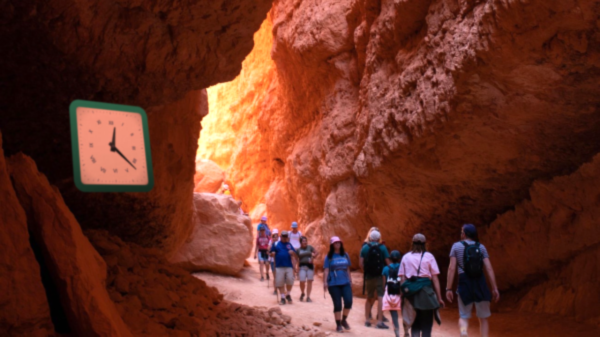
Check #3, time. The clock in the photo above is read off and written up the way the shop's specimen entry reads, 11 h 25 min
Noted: 12 h 22 min
